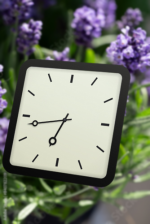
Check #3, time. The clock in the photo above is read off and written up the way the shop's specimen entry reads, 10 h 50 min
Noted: 6 h 43 min
